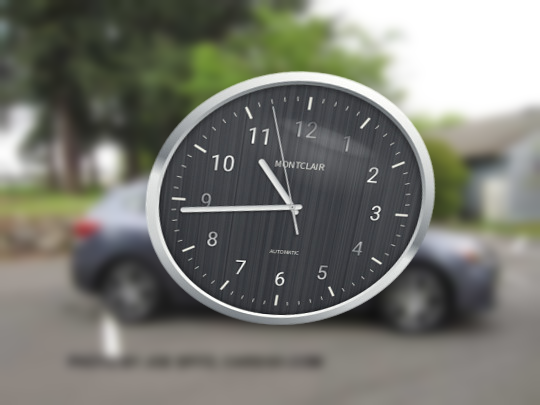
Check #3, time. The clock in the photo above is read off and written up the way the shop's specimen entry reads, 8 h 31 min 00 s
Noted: 10 h 43 min 57 s
